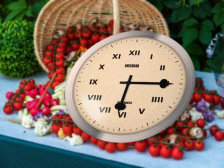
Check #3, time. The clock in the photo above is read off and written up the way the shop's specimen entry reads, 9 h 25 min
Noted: 6 h 15 min
